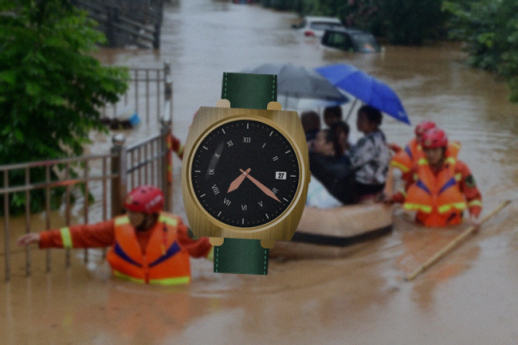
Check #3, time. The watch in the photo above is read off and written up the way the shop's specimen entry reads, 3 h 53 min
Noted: 7 h 21 min
